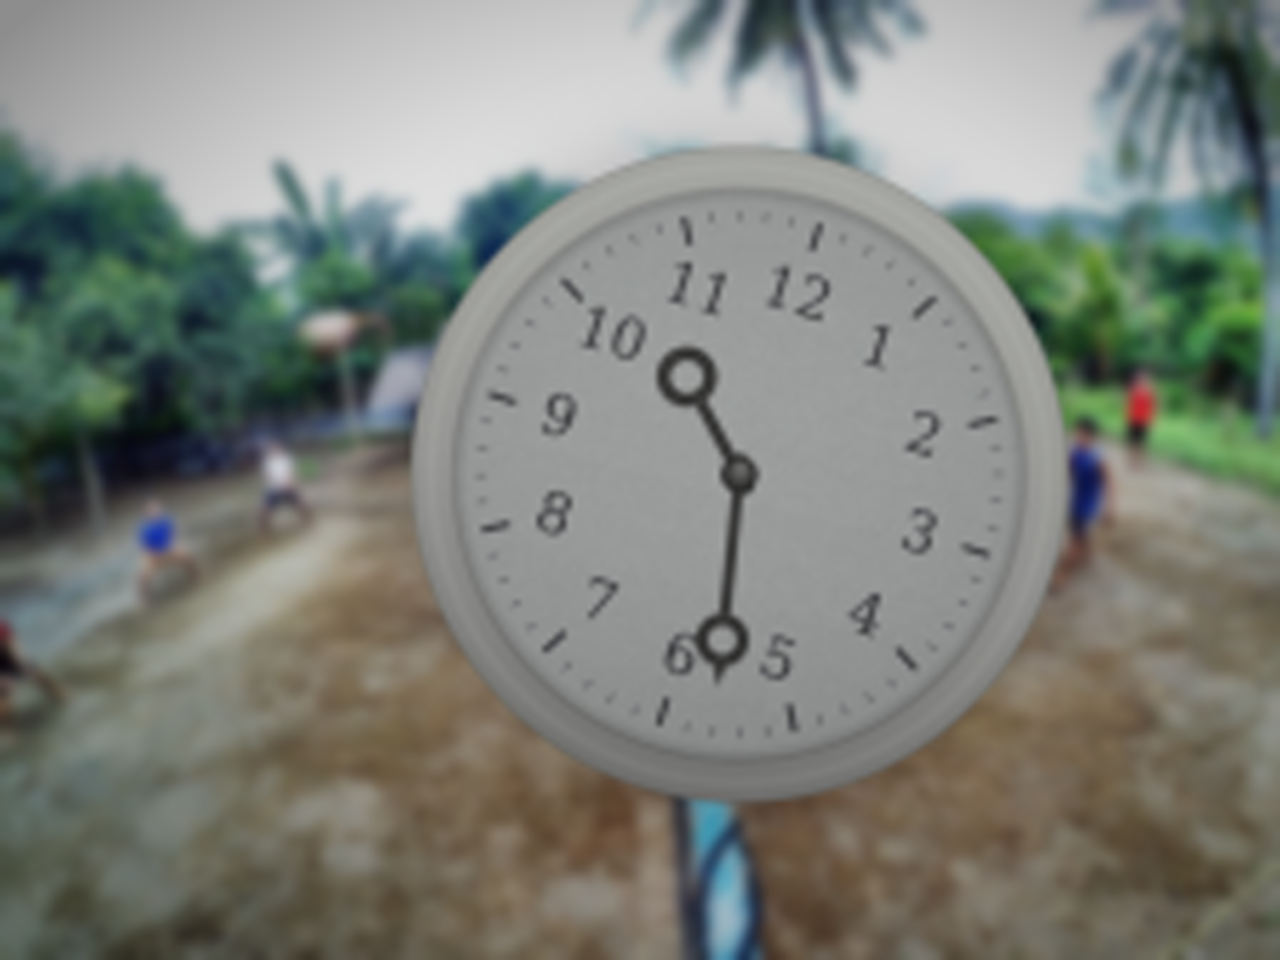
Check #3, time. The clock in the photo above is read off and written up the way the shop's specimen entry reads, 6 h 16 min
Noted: 10 h 28 min
